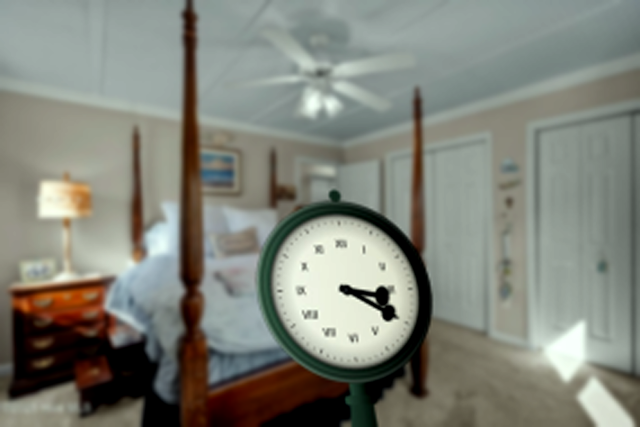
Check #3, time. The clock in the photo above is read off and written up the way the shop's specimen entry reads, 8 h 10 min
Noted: 3 h 20 min
